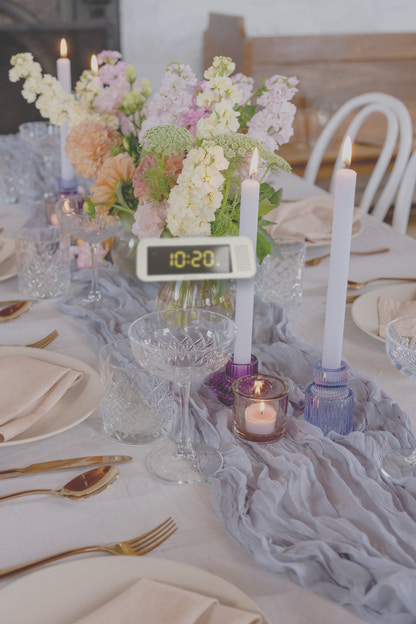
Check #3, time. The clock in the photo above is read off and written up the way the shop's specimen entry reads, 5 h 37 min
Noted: 10 h 20 min
